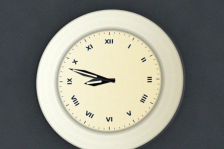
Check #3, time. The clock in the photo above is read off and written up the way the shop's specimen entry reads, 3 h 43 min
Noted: 8 h 48 min
